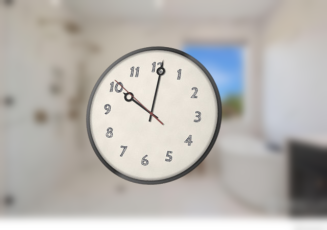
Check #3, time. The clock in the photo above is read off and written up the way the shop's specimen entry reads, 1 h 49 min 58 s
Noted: 10 h 00 min 51 s
